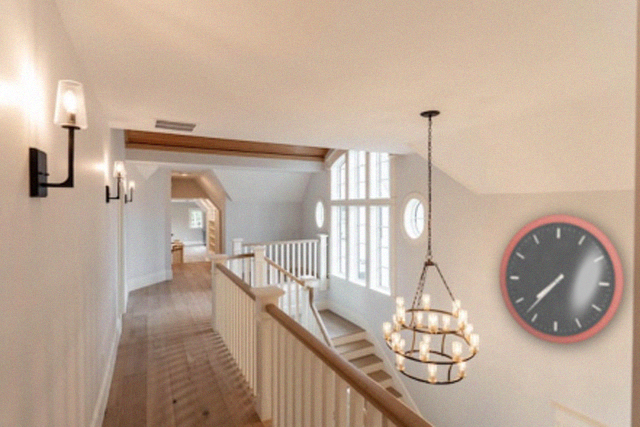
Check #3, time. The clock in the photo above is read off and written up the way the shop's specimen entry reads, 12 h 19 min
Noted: 7 h 37 min
